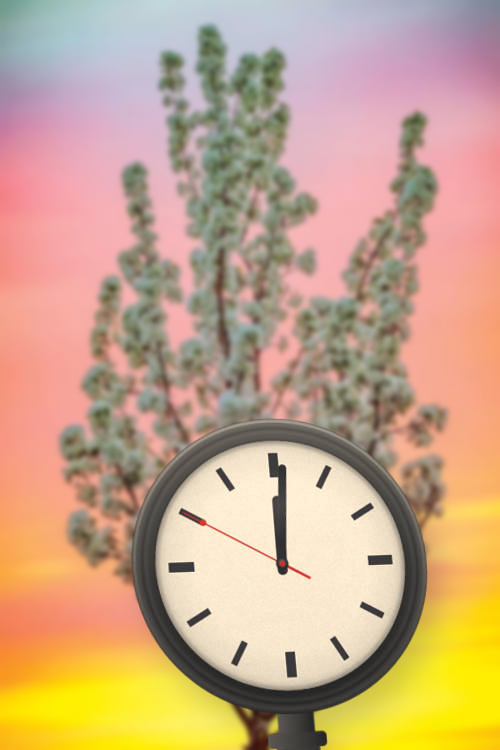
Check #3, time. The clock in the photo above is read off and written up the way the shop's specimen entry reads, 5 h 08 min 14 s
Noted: 12 h 00 min 50 s
